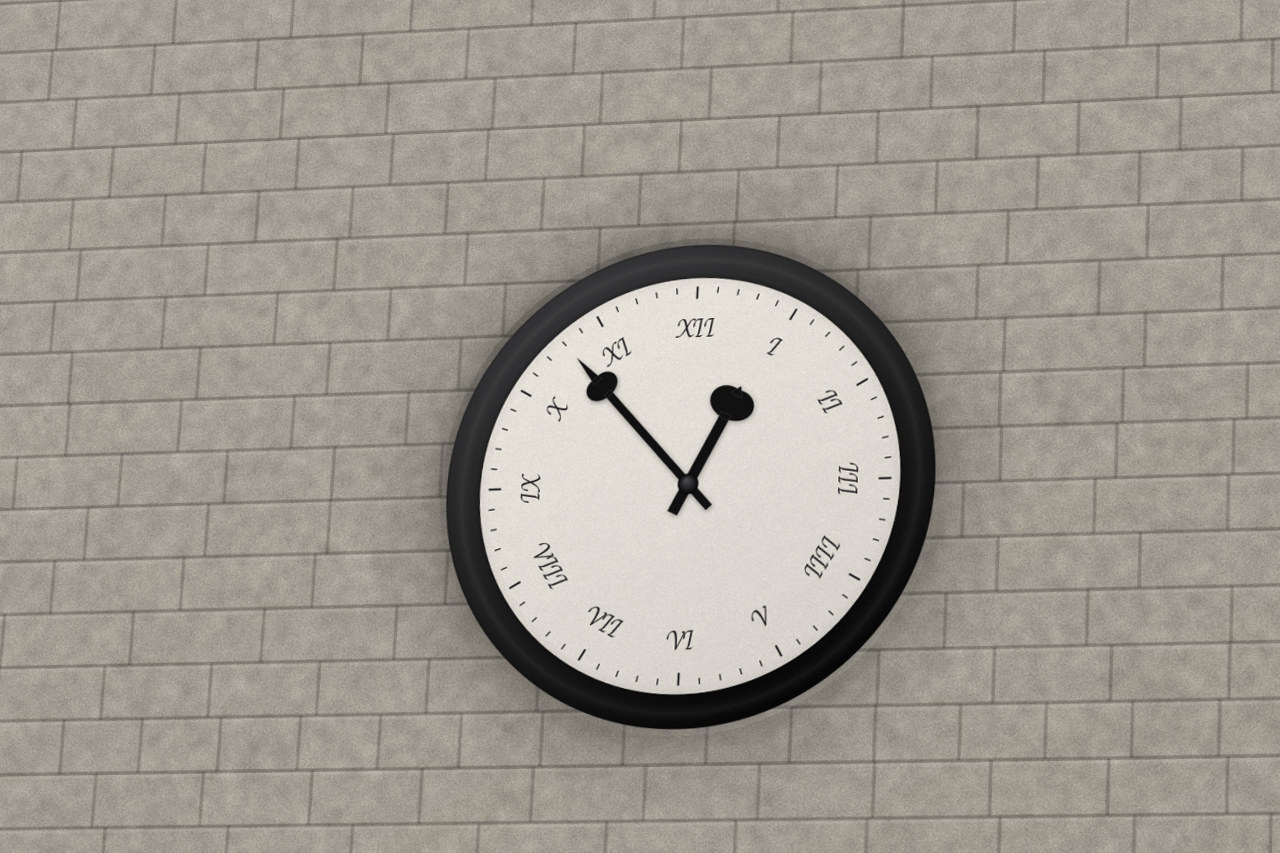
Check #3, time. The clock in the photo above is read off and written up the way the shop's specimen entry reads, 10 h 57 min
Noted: 12 h 53 min
